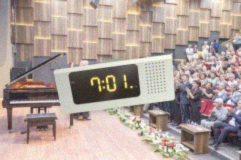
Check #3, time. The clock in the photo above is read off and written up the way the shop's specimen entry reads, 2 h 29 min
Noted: 7 h 01 min
